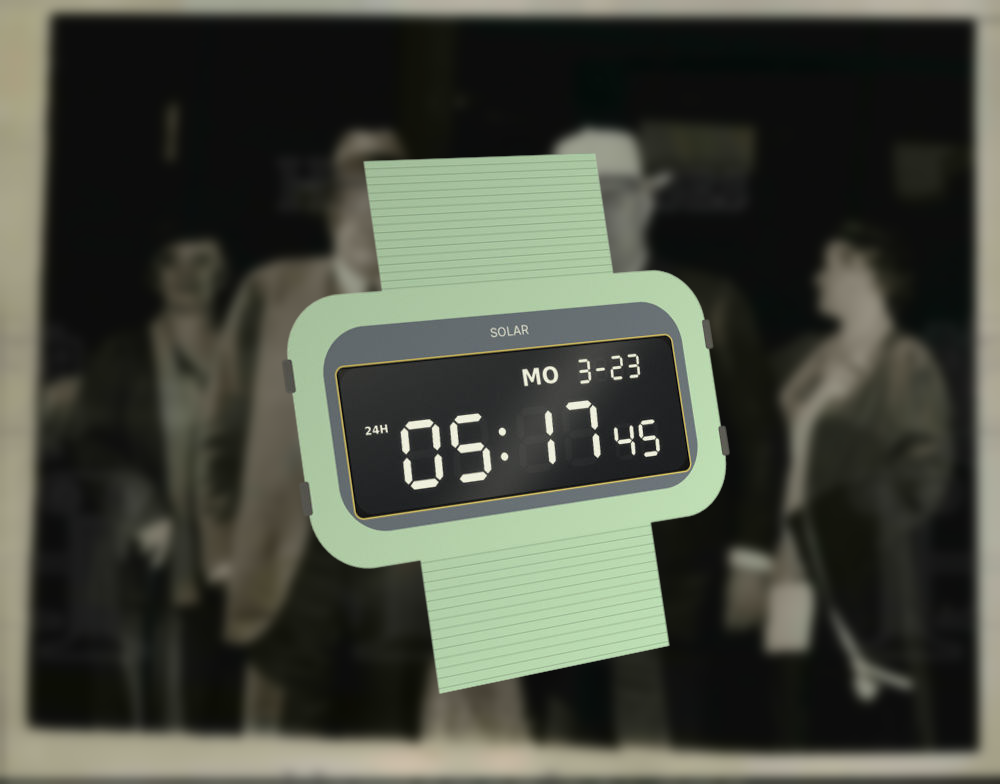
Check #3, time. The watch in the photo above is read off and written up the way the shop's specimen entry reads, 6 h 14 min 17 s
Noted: 5 h 17 min 45 s
